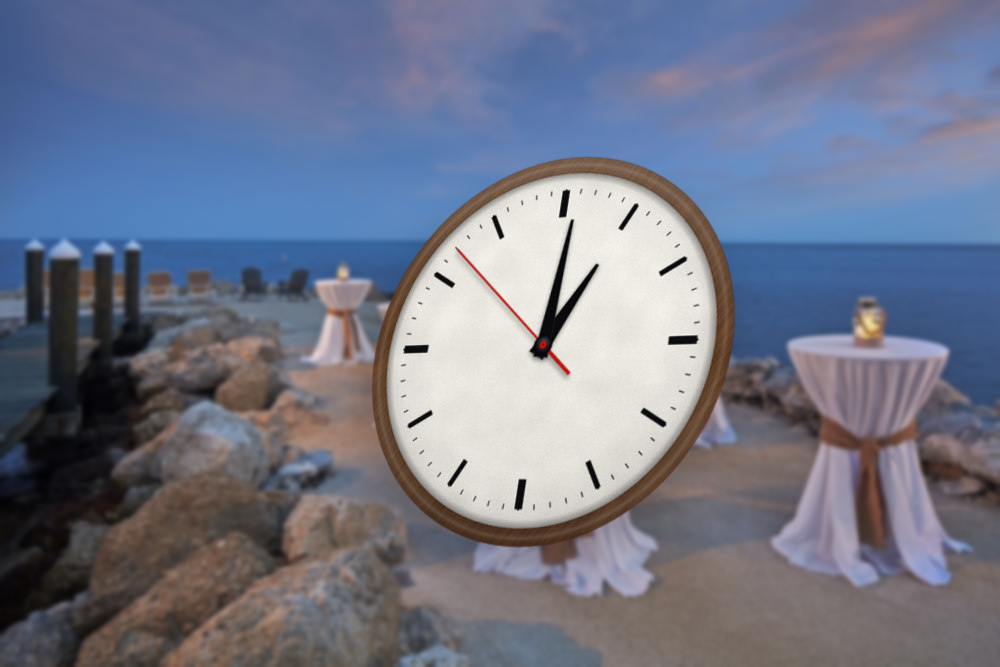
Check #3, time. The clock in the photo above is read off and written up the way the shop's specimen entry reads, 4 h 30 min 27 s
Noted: 1 h 00 min 52 s
